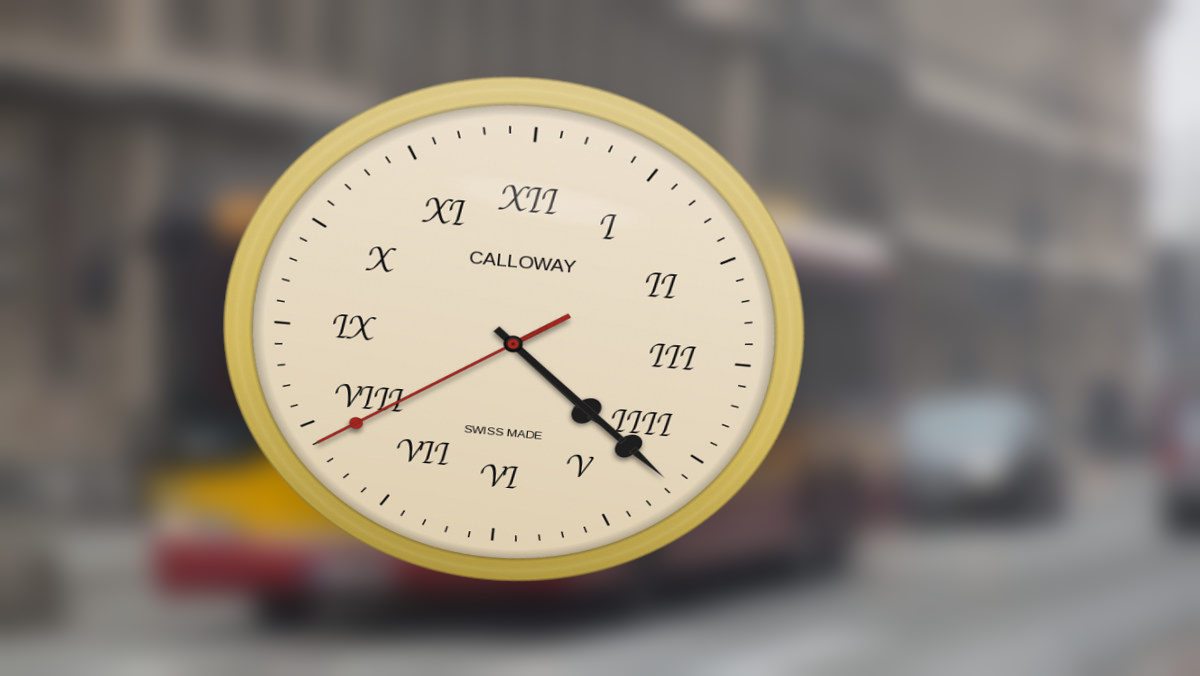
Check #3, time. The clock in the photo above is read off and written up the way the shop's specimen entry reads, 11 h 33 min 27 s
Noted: 4 h 21 min 39 s
